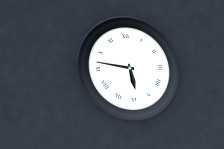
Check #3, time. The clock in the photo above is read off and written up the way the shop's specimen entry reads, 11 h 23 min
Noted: 5 h 47 min
